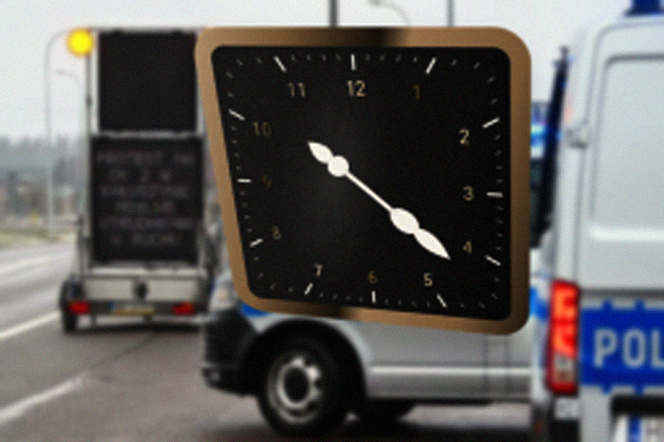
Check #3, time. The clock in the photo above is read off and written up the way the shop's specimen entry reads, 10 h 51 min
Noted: 10 h 22 min
